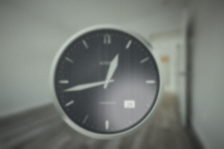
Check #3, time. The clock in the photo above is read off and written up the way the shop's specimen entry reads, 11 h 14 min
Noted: 12 h 43 min
